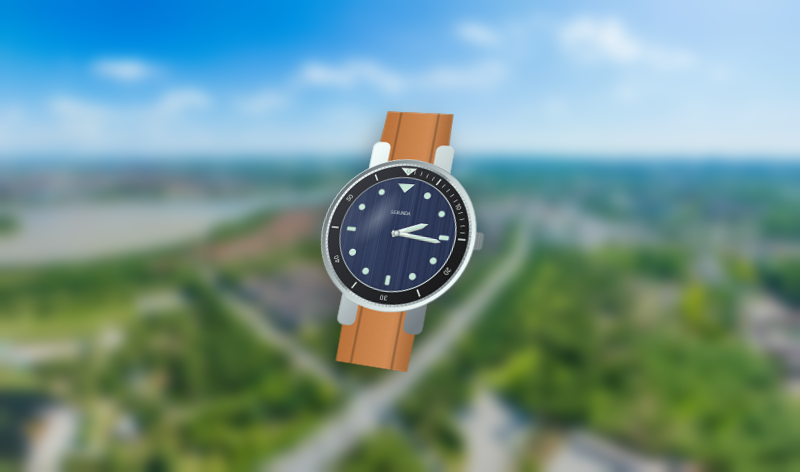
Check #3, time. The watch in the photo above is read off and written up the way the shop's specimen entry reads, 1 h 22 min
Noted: 2 h 16 min
